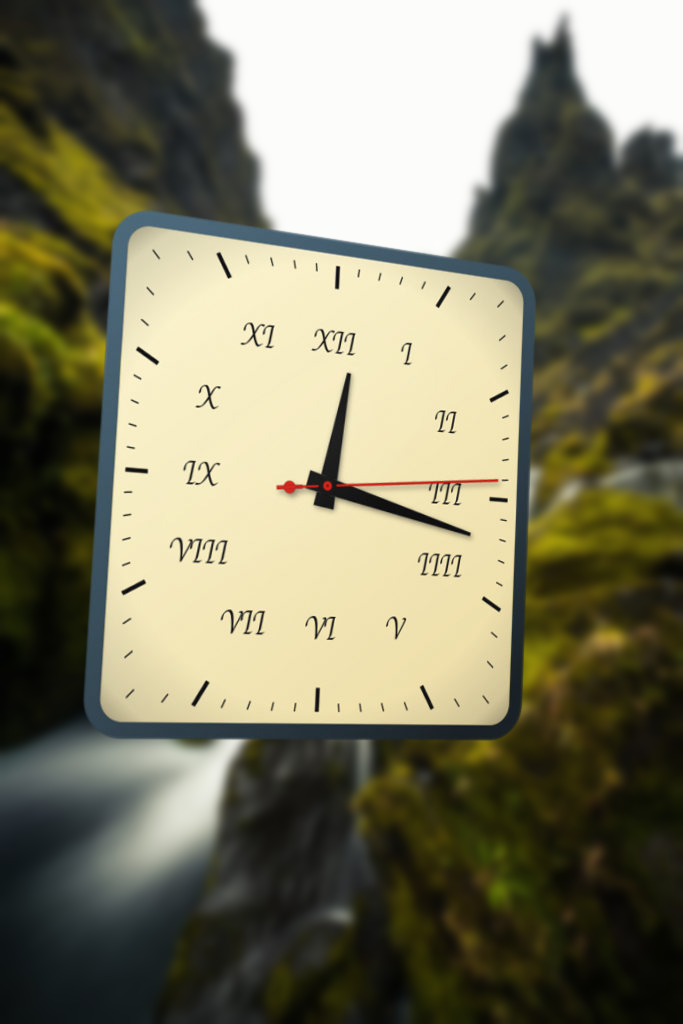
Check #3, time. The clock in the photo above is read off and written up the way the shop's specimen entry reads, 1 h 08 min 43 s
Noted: 12 h 17 min 14 s
